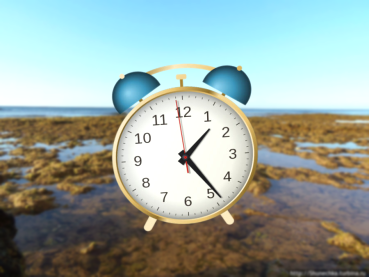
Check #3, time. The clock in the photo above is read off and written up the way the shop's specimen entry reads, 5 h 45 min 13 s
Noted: 1 h 23 min 59 s
